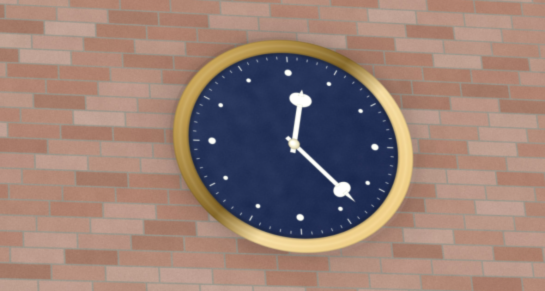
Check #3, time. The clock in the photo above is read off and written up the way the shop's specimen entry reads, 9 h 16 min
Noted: 12 h 23 min
